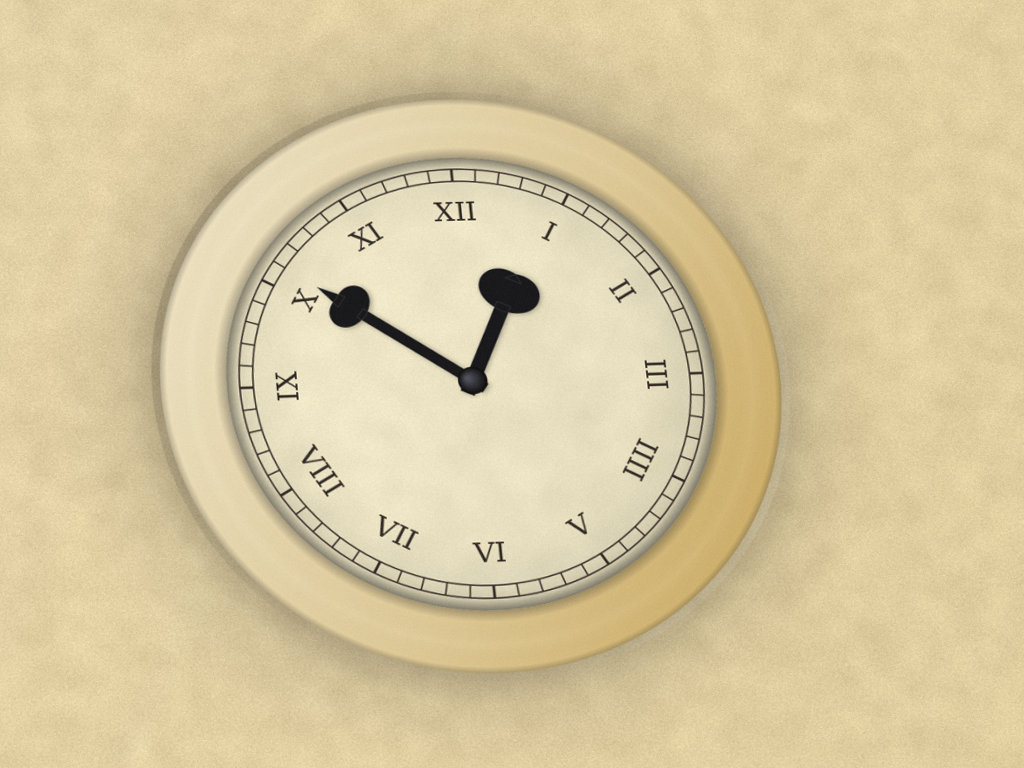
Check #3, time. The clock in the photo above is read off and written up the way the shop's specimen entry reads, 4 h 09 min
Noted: 12 h 51 min
